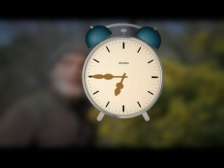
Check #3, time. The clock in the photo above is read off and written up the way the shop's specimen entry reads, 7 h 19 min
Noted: 6 h 45 min
